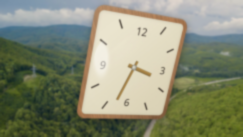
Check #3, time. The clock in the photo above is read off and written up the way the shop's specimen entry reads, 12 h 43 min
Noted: 3 h 33 min
